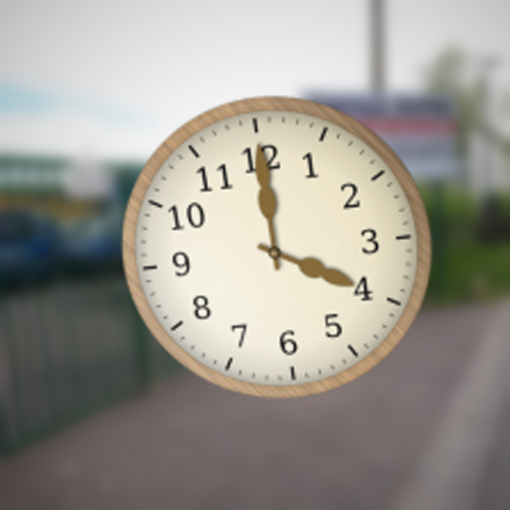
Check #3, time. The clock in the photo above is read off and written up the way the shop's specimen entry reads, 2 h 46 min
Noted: 4 h 00 min
